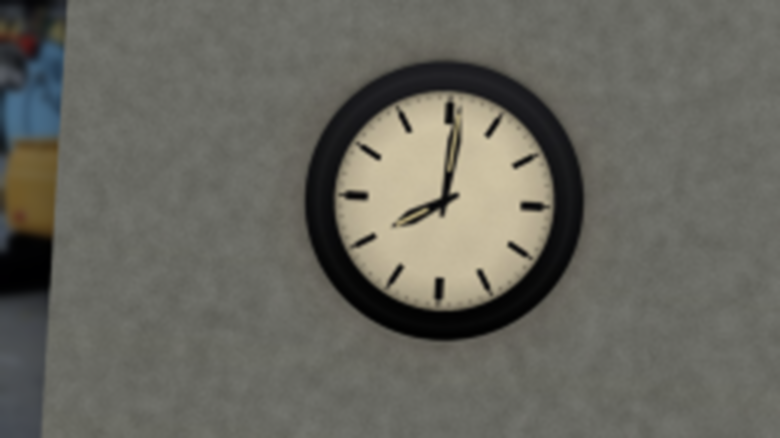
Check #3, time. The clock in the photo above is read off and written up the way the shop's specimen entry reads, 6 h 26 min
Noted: 8 h 01 min
